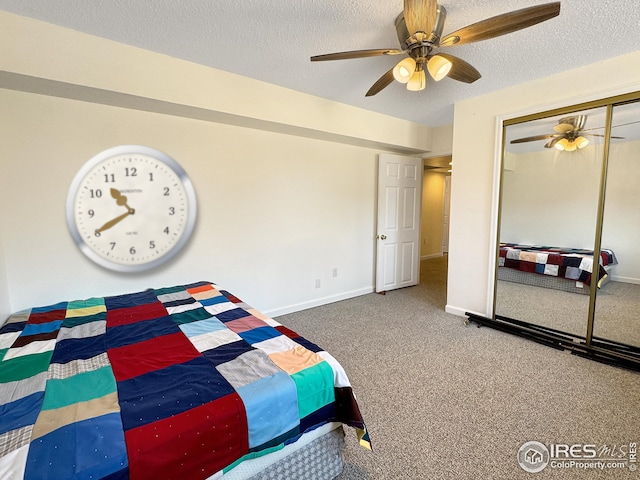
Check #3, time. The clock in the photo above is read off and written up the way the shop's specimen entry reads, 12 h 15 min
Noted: 10 h 40 min
